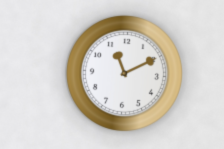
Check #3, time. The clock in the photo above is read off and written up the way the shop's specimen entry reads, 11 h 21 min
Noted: 11 h 10 min
